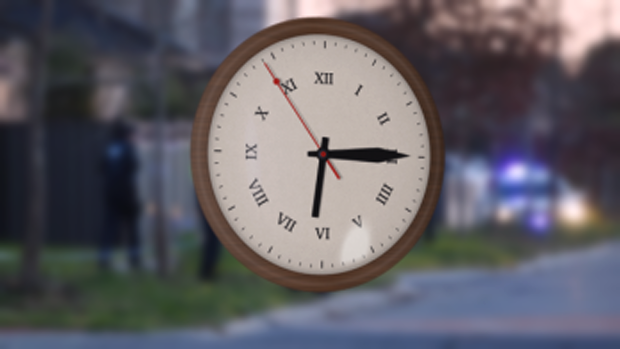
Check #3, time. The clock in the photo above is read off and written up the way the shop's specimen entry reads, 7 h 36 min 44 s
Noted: 6 h 14 min 54 s
